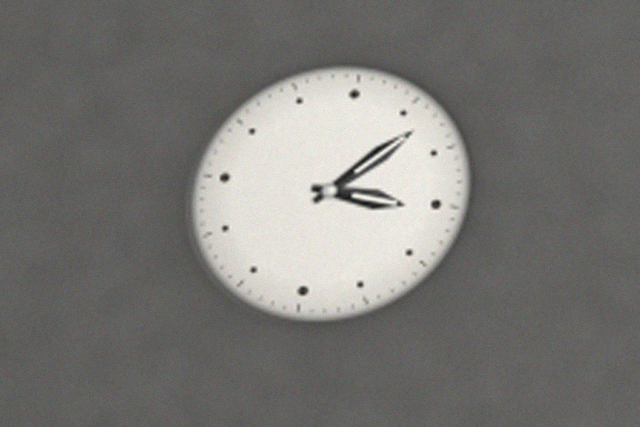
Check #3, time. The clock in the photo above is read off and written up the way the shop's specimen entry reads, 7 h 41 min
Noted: 3 h 07 min
